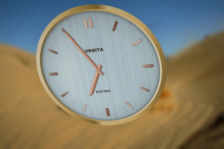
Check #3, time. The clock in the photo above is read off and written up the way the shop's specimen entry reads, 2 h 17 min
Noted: 6 h 55 min
